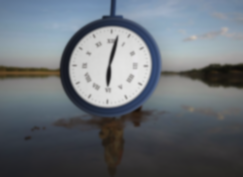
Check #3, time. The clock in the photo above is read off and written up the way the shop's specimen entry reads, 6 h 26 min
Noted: 6 h 02 min
